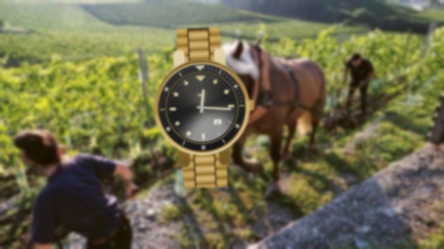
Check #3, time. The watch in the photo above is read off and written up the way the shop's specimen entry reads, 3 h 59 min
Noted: 12 h 16 min
